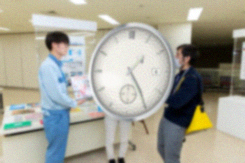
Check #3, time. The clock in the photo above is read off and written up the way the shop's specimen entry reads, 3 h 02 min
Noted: 1 h 25 min
